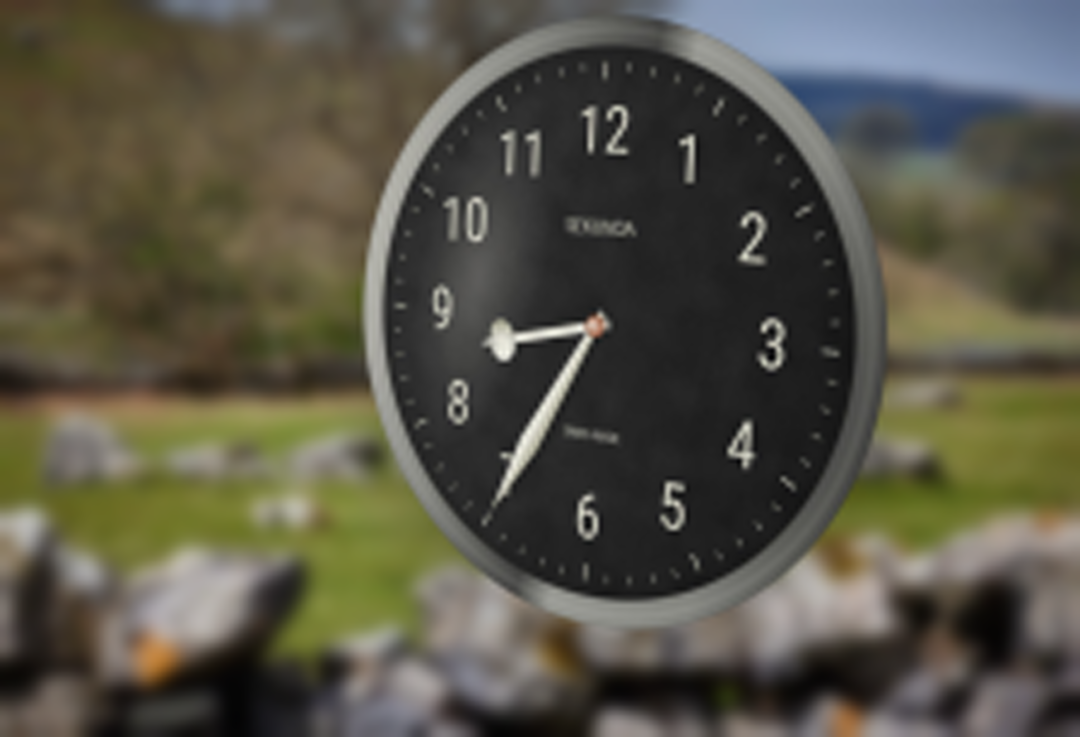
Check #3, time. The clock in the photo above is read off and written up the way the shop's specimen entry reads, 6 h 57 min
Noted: 8 h 35 min
